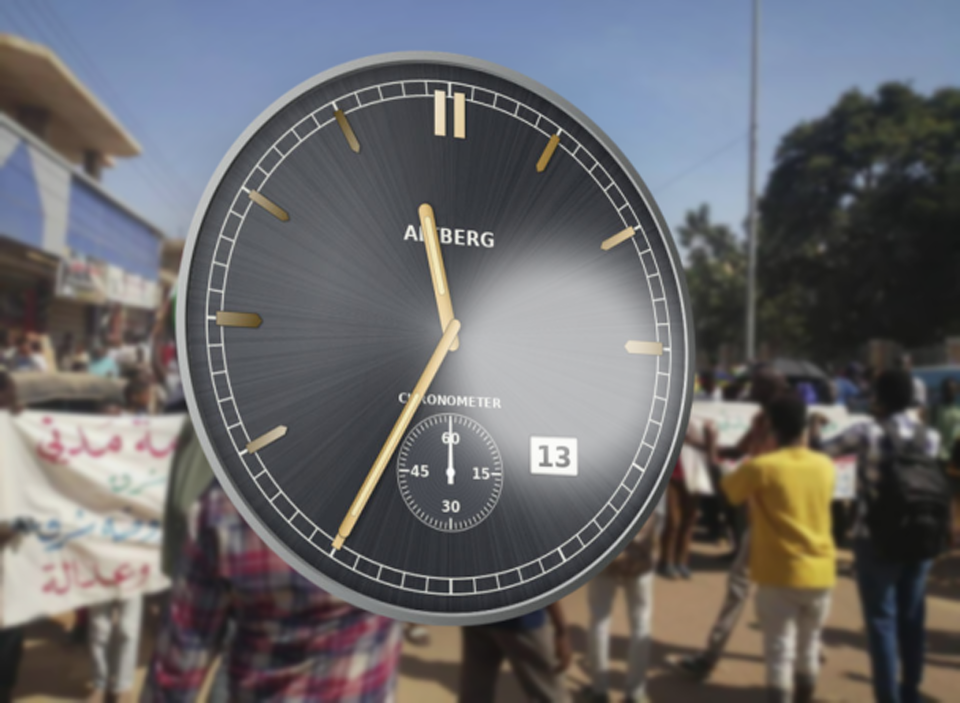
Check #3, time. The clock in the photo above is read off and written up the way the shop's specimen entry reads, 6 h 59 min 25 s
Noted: 11 h 35 min 00 s
